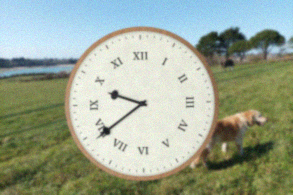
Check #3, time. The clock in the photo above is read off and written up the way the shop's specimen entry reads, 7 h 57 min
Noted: 9 h 39 min
